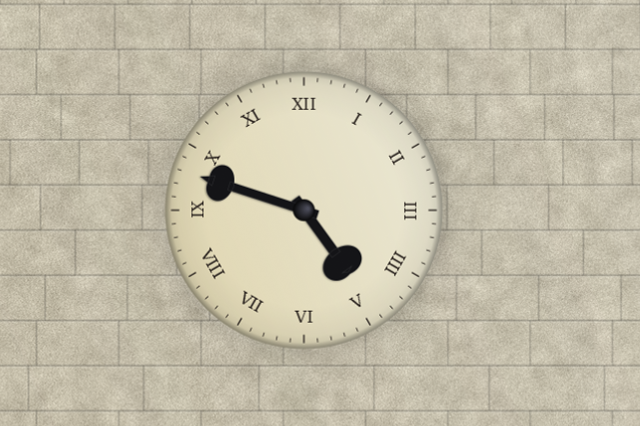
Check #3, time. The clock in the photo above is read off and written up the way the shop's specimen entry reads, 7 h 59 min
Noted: 4 h 48 min
